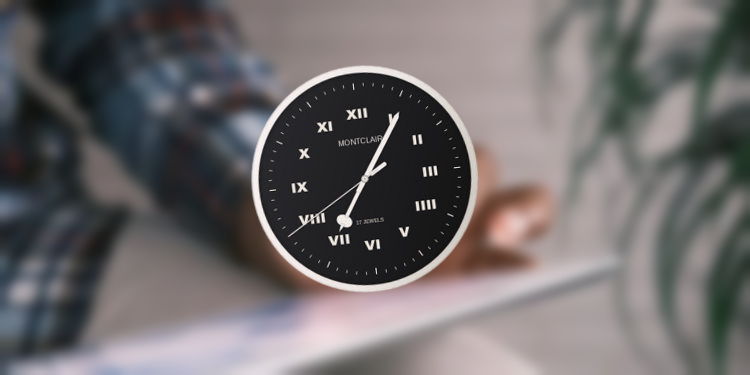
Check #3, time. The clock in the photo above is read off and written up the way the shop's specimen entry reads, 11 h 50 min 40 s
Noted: 7 h 05 min 40 s
